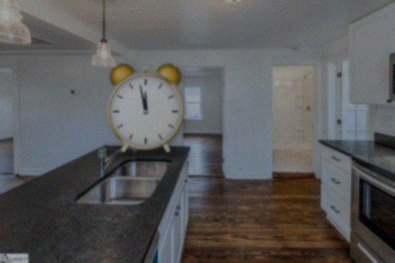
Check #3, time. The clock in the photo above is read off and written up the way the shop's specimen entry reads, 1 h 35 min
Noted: 11 h 58 min
